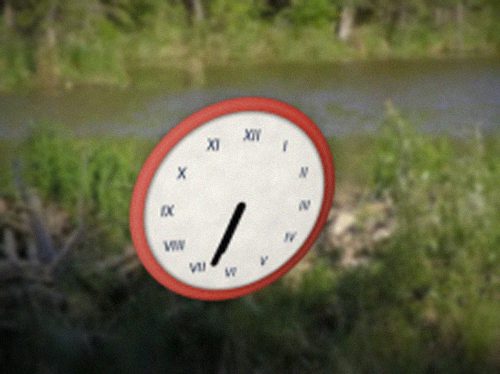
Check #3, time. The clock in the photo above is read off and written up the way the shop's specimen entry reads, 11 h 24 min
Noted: 6 h 33 min
